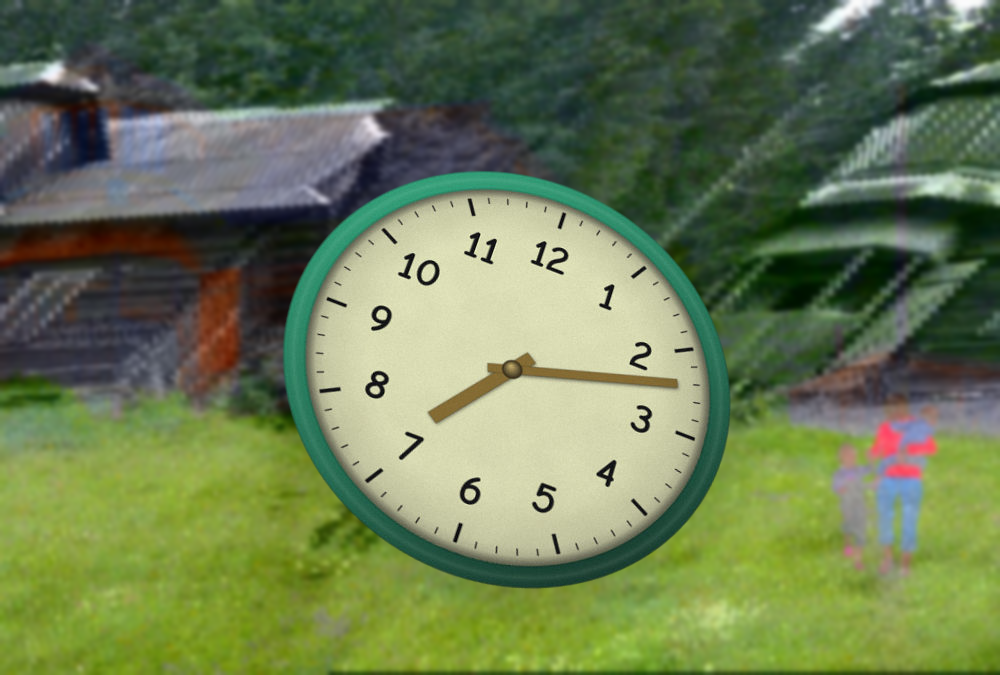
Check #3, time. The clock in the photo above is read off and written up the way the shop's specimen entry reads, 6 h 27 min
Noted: 7 h 12 min
